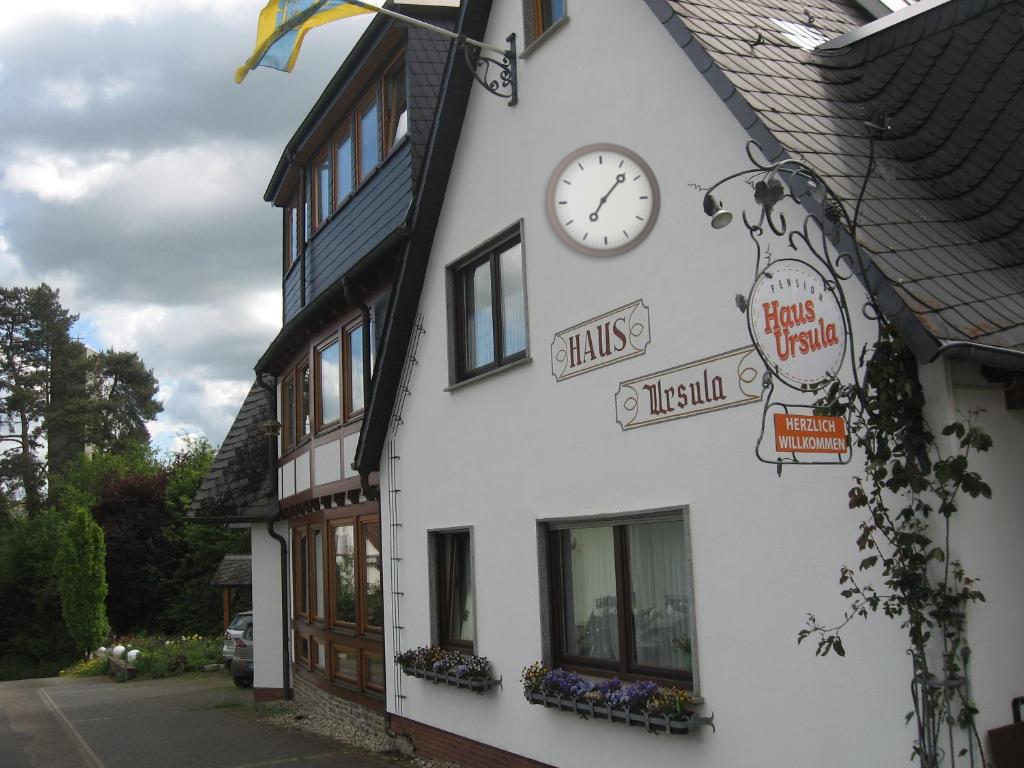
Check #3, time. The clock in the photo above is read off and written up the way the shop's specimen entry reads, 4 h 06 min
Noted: 7 h 07 min
